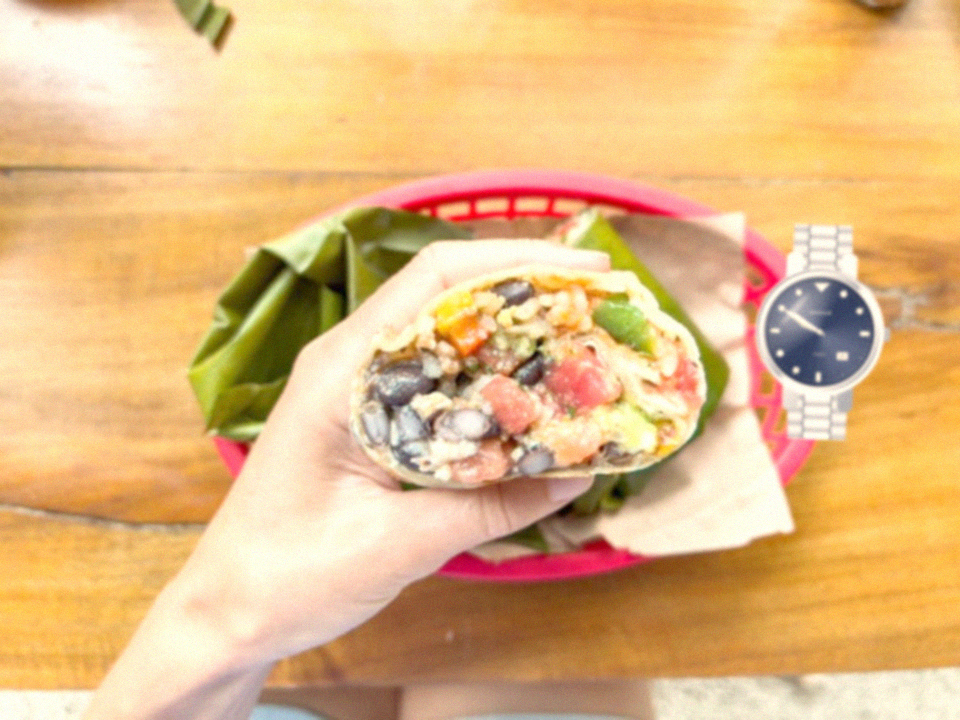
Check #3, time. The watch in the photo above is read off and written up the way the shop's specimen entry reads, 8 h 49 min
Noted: 9 h 50 min
